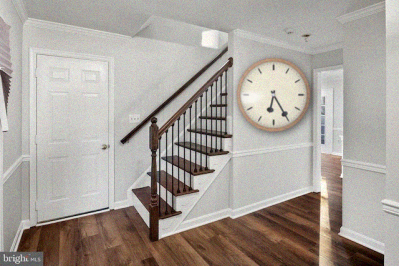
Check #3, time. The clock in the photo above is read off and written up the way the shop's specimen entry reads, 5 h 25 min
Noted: 6 h 25 min
